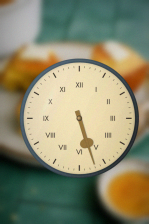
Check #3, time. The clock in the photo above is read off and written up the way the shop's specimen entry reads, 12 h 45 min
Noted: 5 h 27 min
